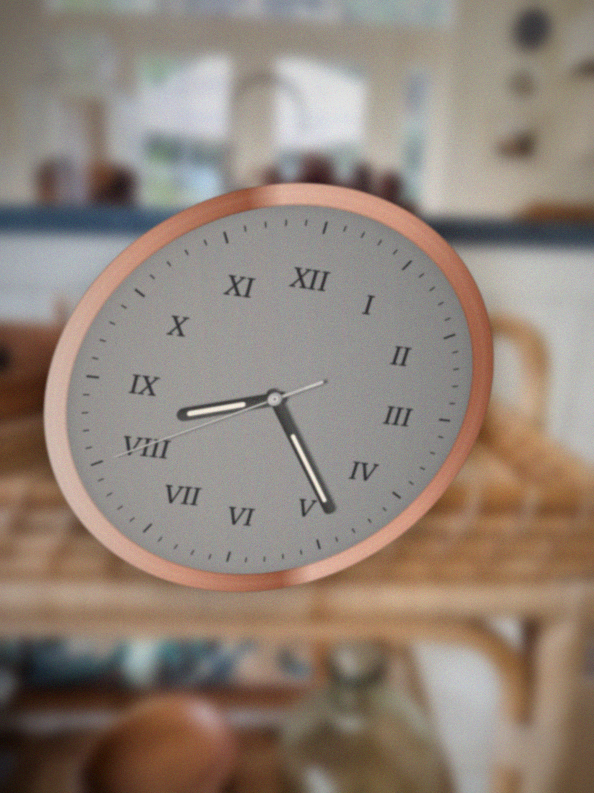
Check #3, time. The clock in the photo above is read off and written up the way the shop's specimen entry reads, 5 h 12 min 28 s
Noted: 8 h 23 min 40 s
